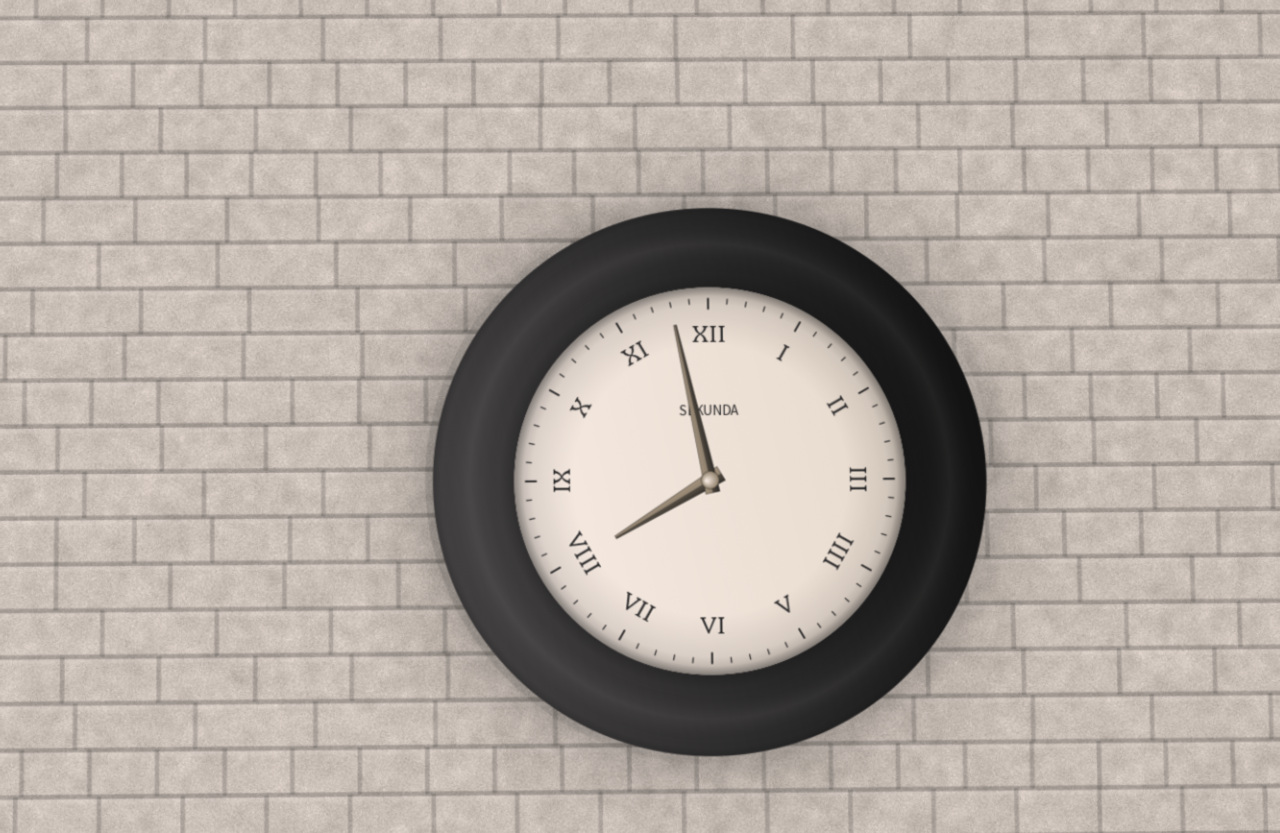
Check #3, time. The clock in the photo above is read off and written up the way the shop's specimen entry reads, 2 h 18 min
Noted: 7 h 58 min
